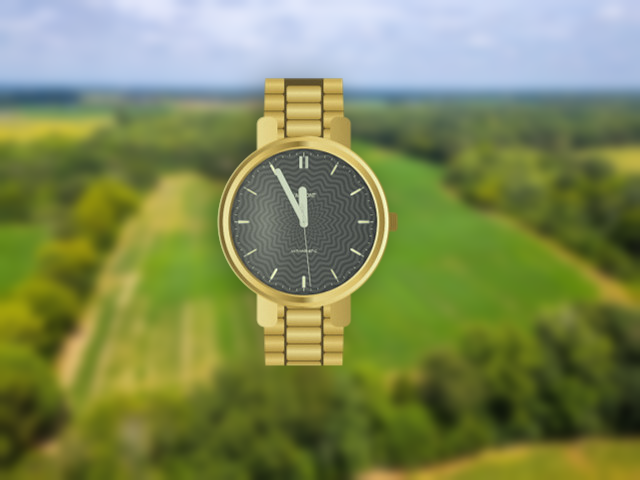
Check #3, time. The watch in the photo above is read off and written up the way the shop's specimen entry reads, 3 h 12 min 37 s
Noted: 11 h 55 min 29 s
